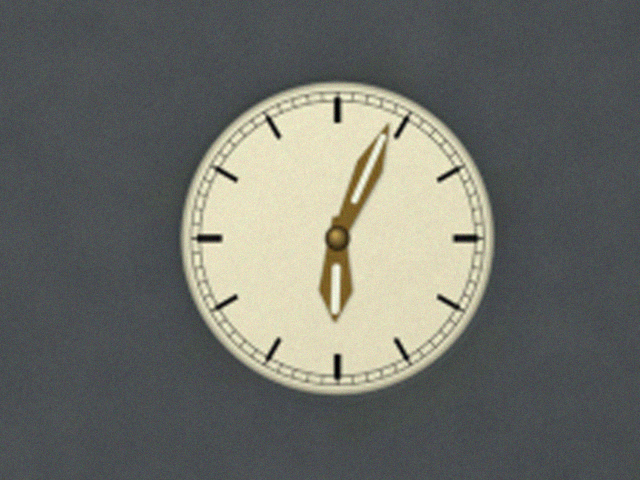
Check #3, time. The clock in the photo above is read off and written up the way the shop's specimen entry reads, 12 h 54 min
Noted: 6 h 04 min
